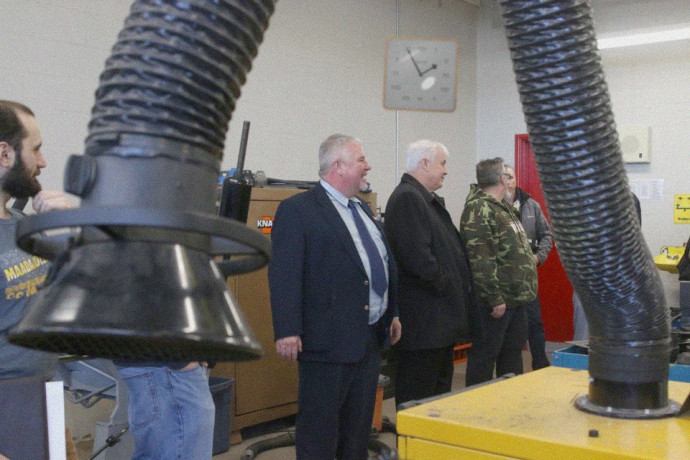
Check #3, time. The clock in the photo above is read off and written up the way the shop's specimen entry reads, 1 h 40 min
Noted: 1 h 55 min
